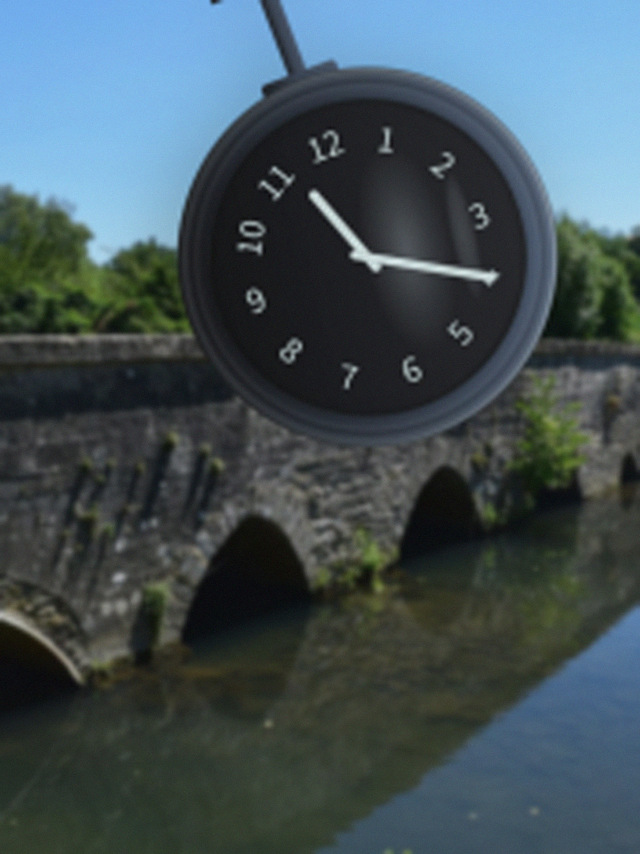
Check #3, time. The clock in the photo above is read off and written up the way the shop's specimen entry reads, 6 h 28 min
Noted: 11 h 20 min
